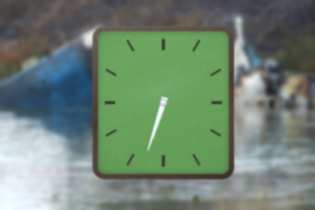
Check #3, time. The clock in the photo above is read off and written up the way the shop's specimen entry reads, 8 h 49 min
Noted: 6 h 33 min
